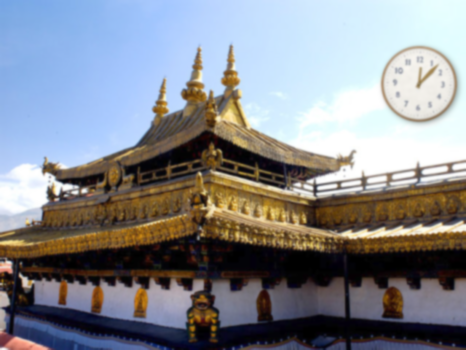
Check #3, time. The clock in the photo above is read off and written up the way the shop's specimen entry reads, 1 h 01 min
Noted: 12 h 07 min
